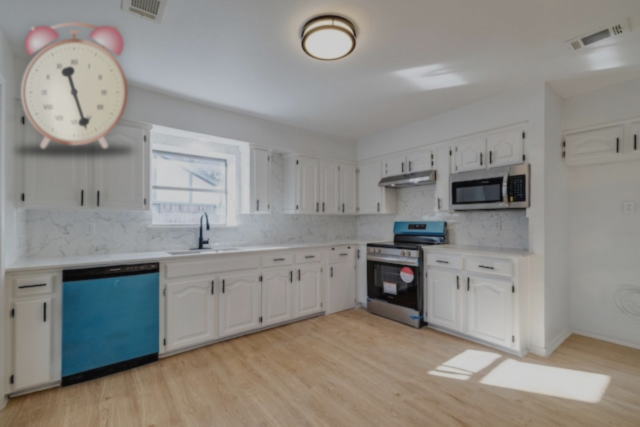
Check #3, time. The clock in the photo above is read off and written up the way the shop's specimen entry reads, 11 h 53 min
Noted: 11 h 27 min
